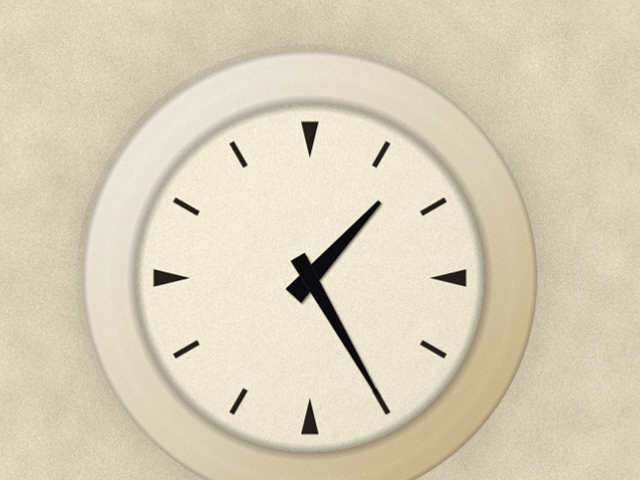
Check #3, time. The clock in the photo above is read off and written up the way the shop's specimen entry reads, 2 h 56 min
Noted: 1 h 25 min
